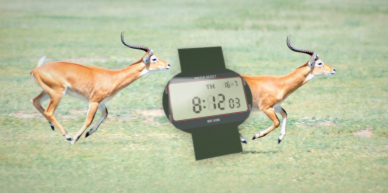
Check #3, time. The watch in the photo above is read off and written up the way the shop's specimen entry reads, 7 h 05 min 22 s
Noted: 8 h 12 min 03 s
